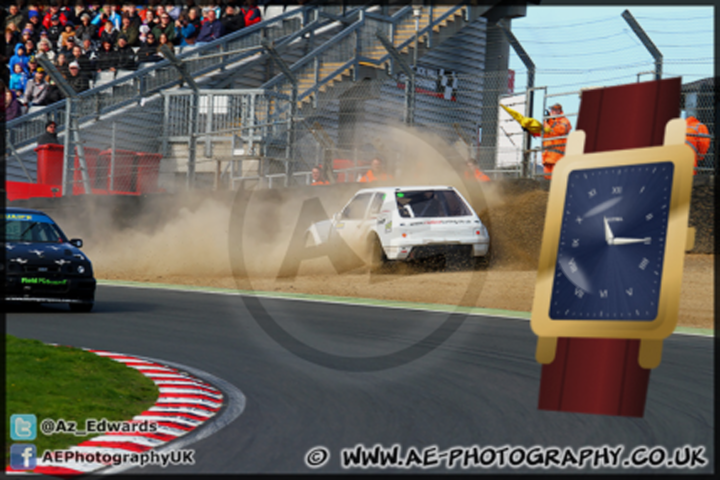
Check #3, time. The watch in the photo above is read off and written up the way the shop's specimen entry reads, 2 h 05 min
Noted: 11 h 15 min
